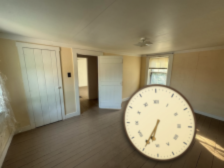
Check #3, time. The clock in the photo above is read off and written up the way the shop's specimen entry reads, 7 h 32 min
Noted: 6 h 35 min
